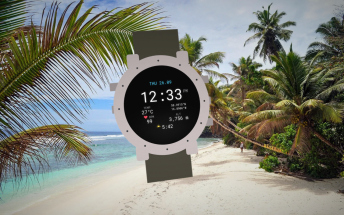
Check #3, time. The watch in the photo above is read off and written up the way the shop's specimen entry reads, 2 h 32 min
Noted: 12 h 33 min
